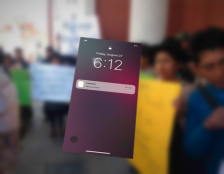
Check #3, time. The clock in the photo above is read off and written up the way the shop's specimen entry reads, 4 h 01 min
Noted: 6 h 12 min
